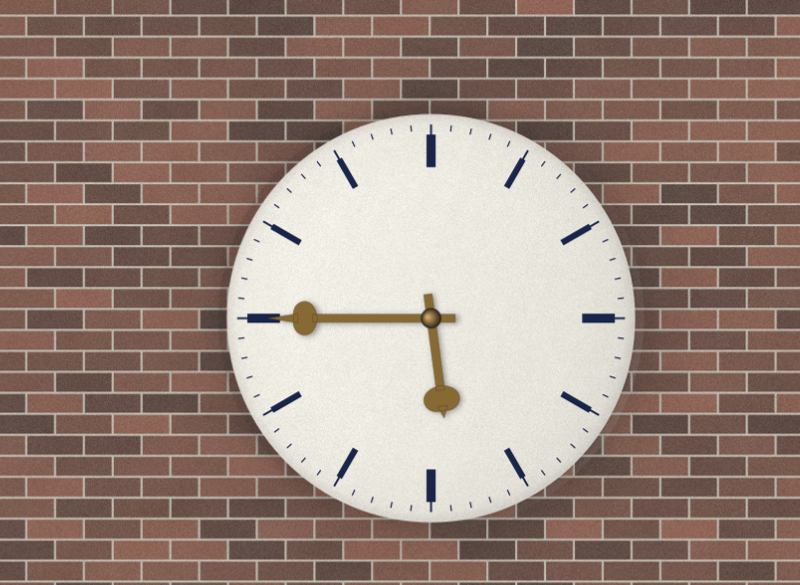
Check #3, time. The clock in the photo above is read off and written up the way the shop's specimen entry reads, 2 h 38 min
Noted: 5 h 45 min
